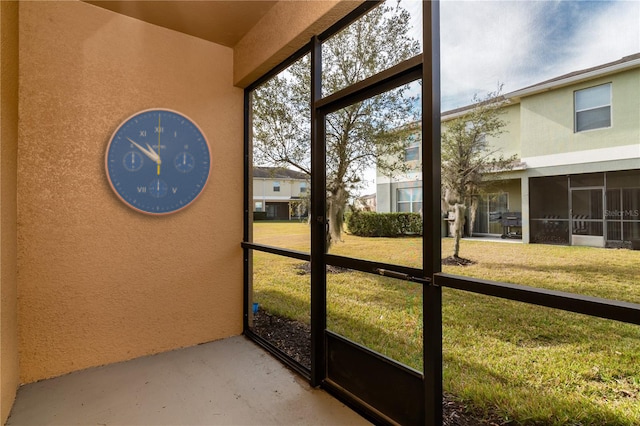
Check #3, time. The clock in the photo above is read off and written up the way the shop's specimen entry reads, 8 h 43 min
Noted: 10 h 51 min
